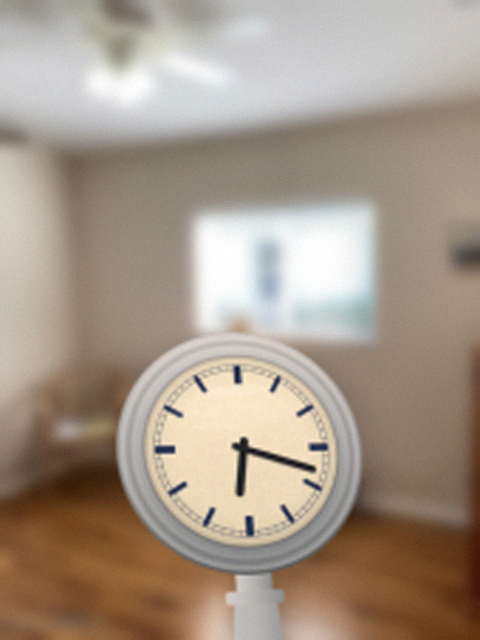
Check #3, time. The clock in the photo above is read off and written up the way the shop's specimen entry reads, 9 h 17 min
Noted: 6 h 18 min
